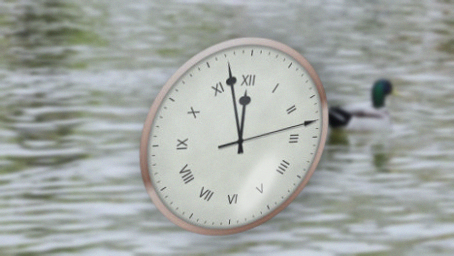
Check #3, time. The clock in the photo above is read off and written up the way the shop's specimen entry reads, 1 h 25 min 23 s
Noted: 11 h 57 min 13 s
